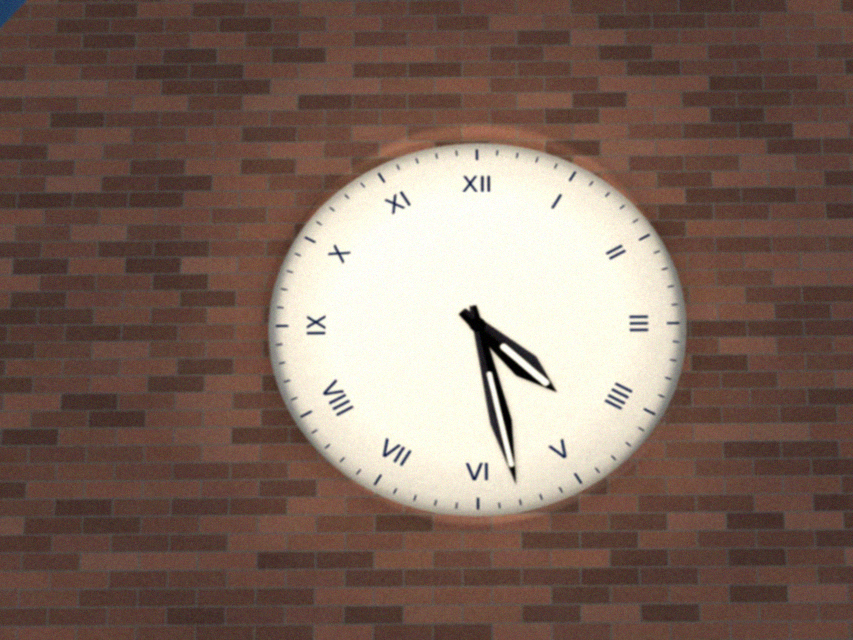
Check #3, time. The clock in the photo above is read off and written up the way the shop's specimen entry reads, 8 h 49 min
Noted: 4 h 28 min
